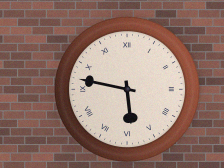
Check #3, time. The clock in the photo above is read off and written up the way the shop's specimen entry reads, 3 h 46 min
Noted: 5 h 47 min
